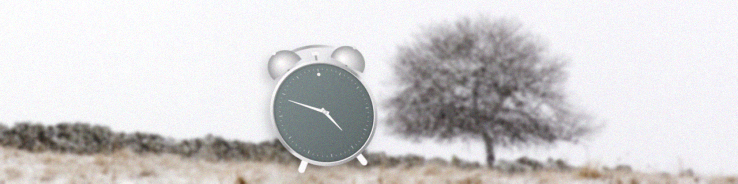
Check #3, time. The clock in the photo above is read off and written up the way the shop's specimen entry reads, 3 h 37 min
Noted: 4 h 49 min
